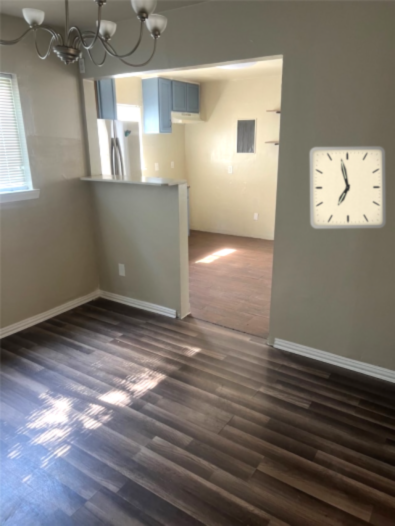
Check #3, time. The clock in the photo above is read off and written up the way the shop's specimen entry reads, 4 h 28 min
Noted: 6 h 58 min
